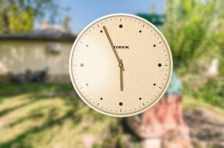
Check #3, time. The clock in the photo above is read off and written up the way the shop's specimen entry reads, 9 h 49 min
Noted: 5 h 56 min
